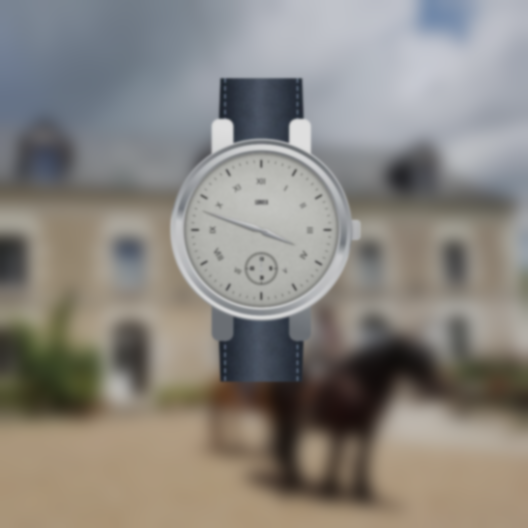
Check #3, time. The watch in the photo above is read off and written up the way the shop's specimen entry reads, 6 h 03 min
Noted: 3 h 48 min
